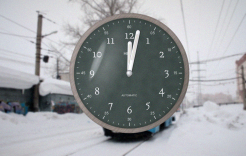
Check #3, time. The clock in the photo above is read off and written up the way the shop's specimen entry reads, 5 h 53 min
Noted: 12 h 02 min
